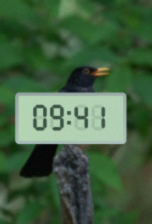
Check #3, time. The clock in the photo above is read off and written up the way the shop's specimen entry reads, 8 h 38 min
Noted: 9 h 41 min
